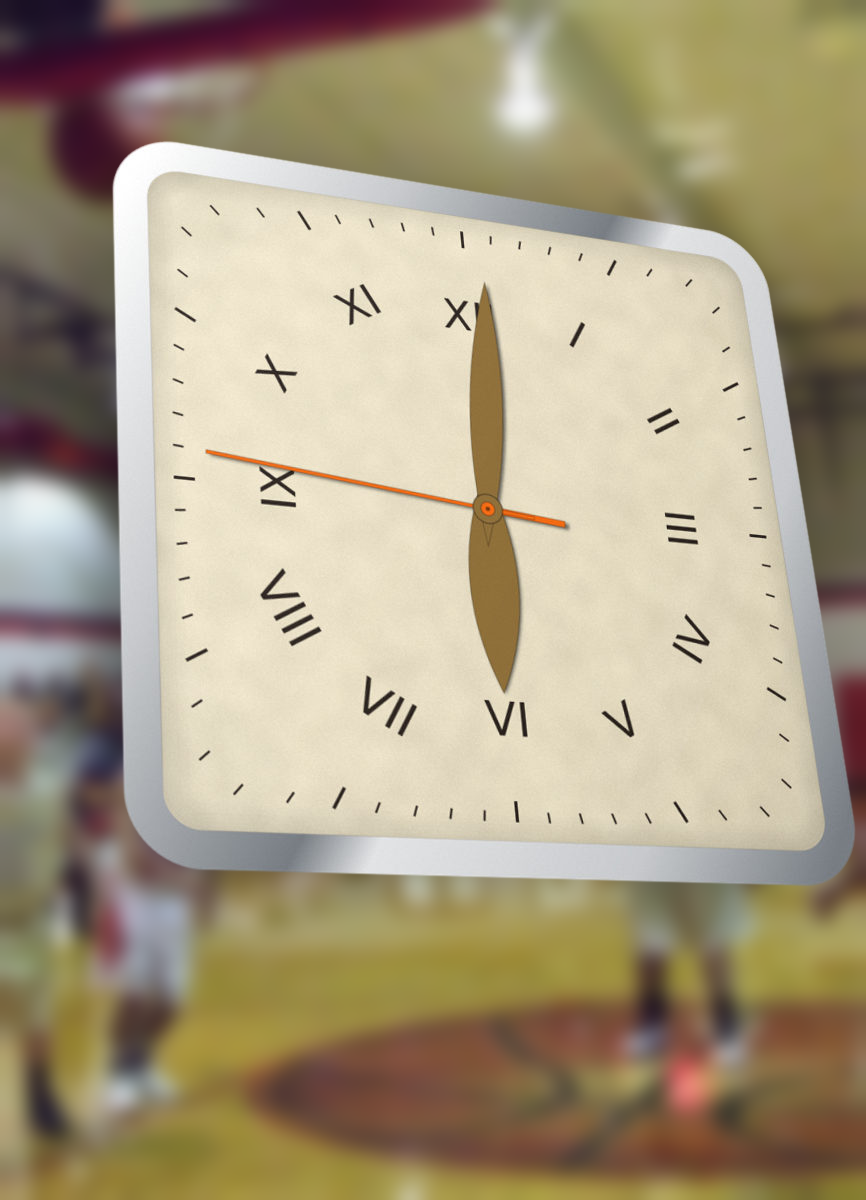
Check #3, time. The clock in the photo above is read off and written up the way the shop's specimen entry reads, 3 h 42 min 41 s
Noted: 6 h 00 min 46 s
